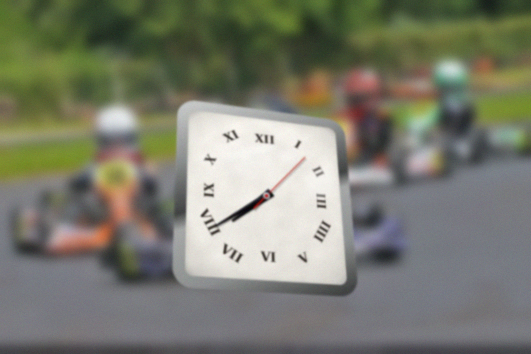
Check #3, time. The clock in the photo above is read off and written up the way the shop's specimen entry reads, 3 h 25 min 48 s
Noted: 7 h 39 min 07 s
